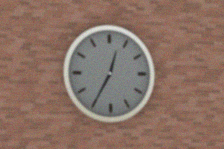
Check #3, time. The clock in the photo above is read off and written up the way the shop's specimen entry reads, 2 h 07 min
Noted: 12 h 35 min
